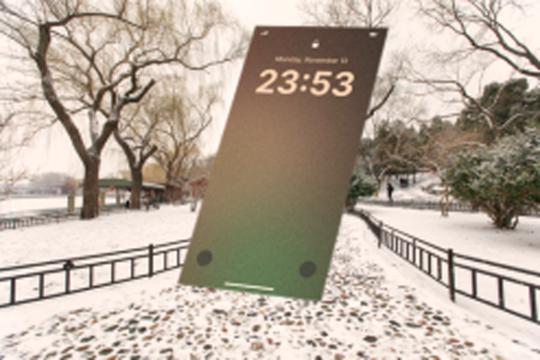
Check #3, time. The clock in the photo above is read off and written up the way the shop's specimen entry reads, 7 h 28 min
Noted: 23 h 53 min
